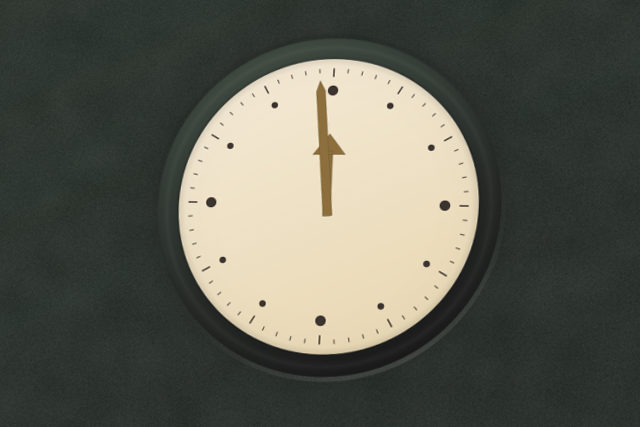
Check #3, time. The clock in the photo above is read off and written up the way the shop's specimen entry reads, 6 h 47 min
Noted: 11 h 59 min
